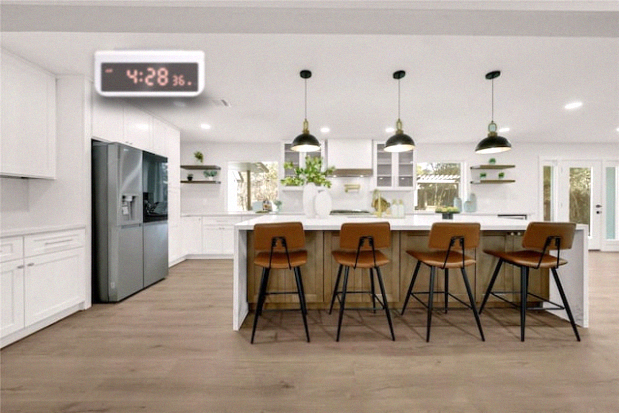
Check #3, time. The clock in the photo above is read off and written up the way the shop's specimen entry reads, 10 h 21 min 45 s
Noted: 4 h 28 min 36 s
